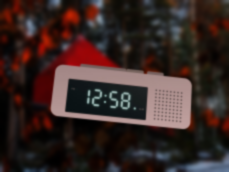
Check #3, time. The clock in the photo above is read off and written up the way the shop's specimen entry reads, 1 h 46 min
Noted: 12 h 58 min
